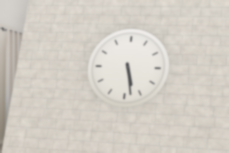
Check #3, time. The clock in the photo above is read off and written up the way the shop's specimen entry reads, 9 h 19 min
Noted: 5 h 28 min
